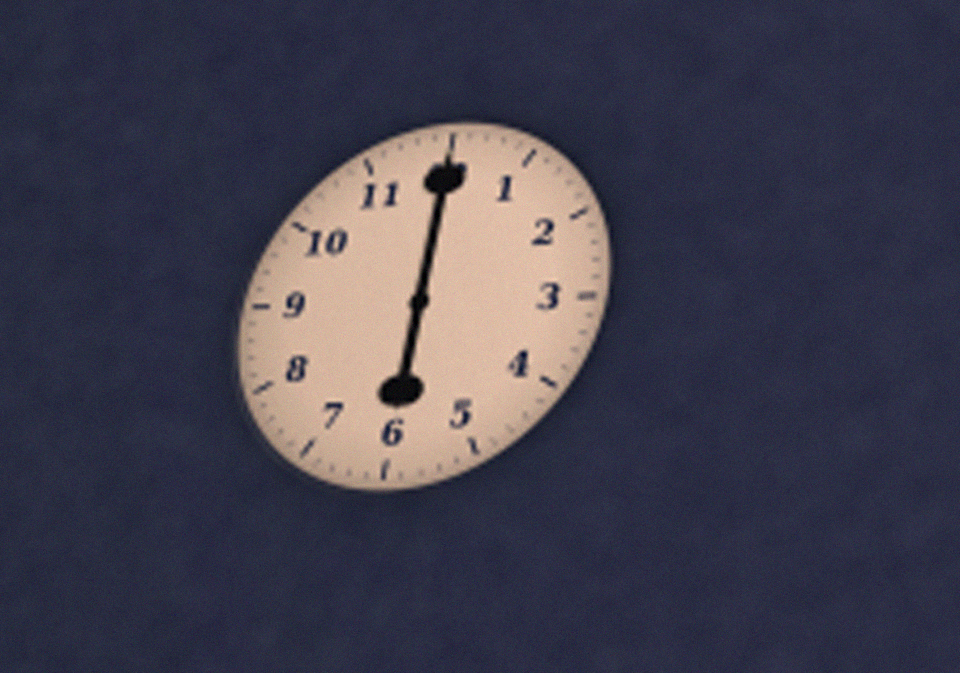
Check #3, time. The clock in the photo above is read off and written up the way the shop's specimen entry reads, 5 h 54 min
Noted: 6 h 00 min
